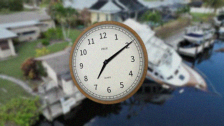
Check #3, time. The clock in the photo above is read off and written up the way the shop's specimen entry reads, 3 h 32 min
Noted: 7 h 10 min
